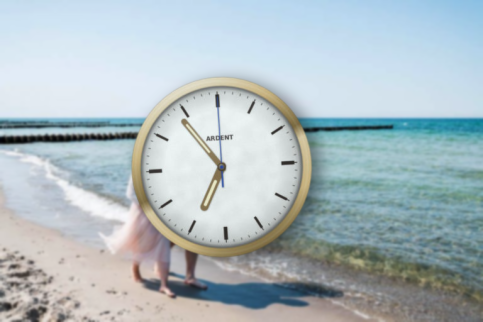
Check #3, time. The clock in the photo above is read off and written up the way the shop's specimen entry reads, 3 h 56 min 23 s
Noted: 6 h 54 min 00 s
